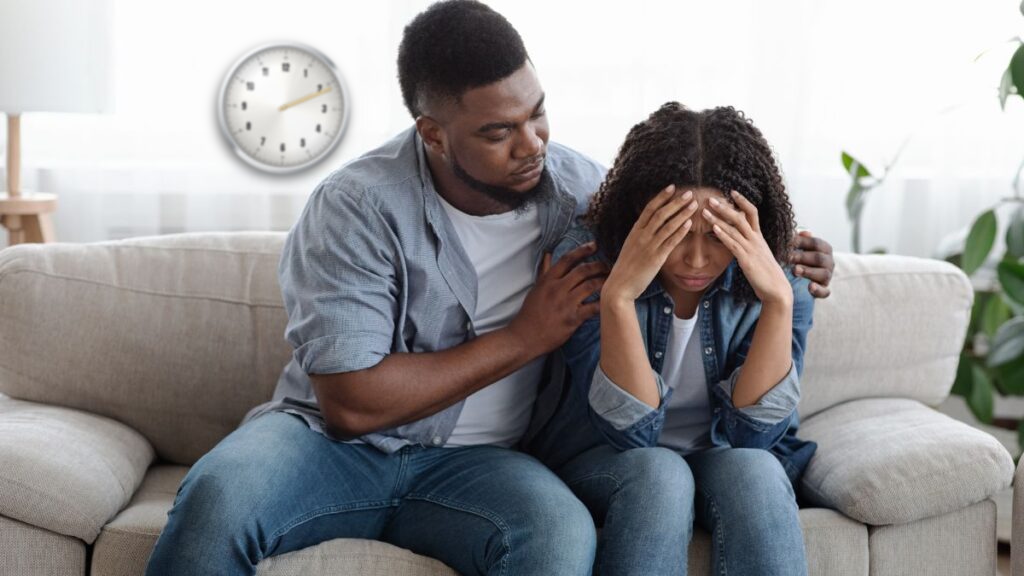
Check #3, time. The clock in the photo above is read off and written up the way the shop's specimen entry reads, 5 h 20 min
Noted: 2 h 11 min
